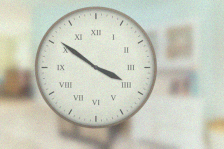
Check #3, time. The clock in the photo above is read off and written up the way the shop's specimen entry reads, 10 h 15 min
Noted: 3 h 51 min
